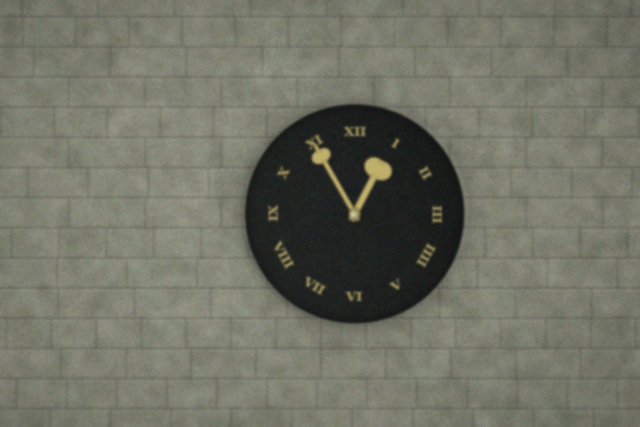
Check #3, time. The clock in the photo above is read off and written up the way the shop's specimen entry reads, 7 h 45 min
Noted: 12 h 55 min
